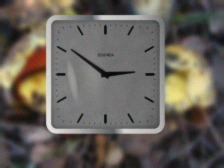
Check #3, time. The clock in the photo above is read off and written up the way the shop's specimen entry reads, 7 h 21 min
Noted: 2 h 51 min
